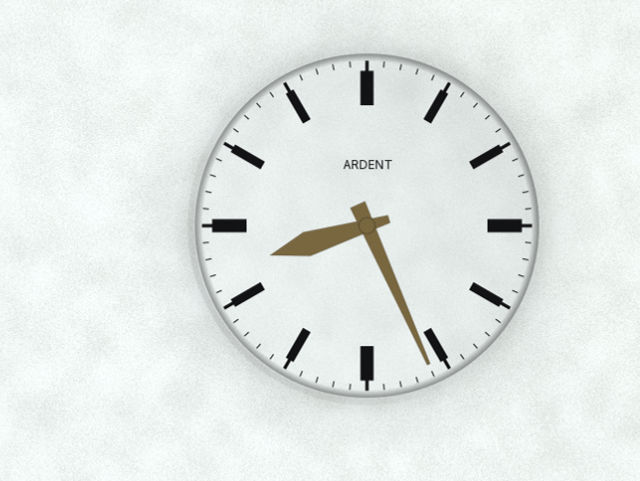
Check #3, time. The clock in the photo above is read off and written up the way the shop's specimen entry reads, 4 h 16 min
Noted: 8 h 26 min
